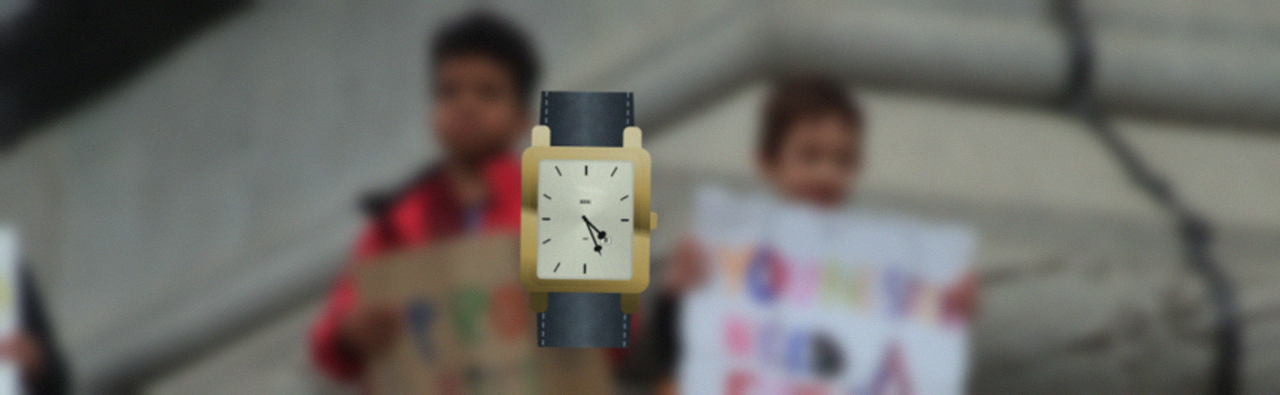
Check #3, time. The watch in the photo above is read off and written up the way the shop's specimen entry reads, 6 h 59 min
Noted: 4 h 26 min
